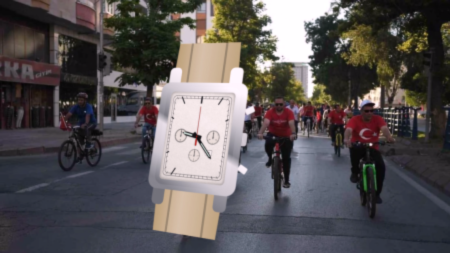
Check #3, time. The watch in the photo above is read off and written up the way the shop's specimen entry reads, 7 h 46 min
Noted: 9 h 23 min
